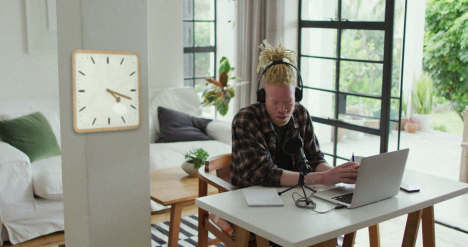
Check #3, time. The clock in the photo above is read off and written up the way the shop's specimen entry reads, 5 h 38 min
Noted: 4 h 18 min
